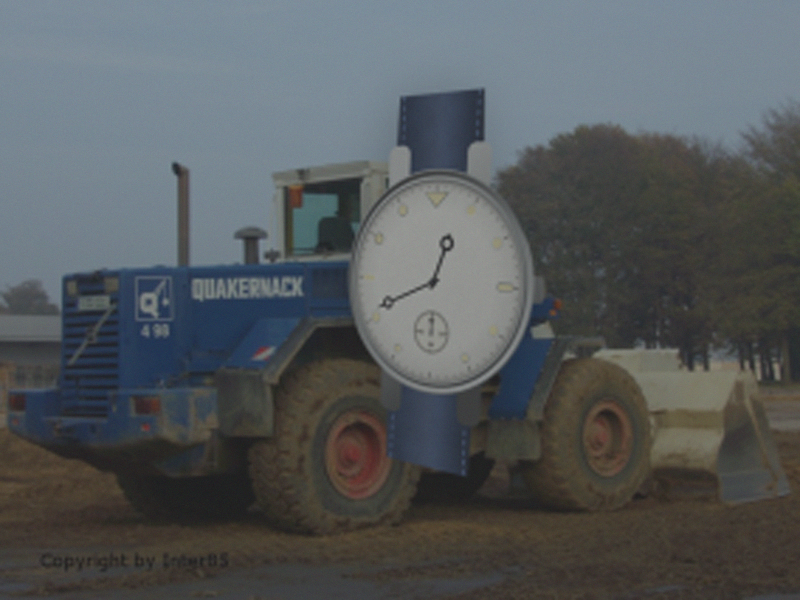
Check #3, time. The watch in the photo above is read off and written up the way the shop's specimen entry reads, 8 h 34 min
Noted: 12 h 41 min
